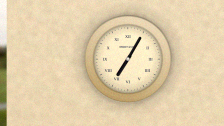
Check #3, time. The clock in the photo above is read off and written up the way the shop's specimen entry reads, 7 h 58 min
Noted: 7 h 05 min
